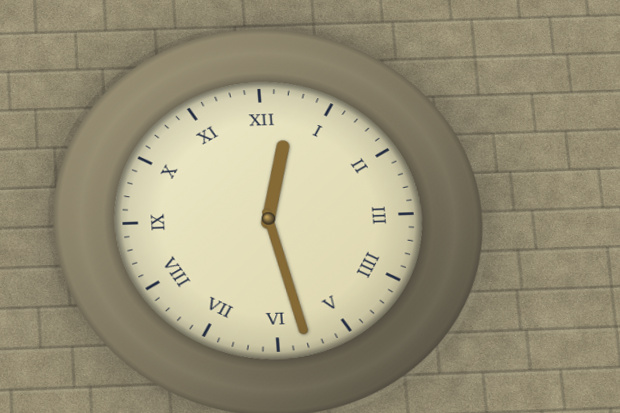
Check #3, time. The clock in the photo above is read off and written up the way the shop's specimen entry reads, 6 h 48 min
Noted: 12 h 28 min
